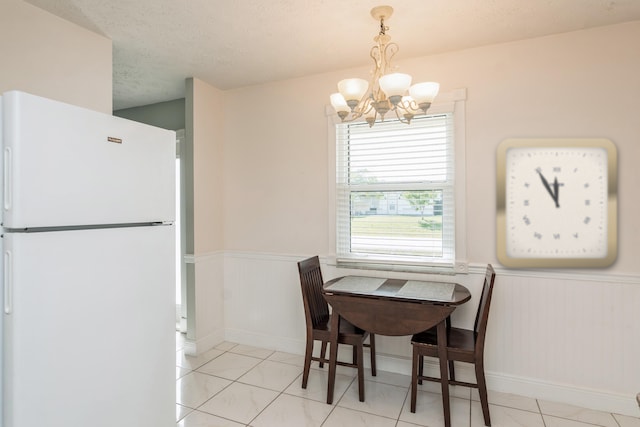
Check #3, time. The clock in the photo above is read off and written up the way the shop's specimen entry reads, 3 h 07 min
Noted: 11 h 55 min
